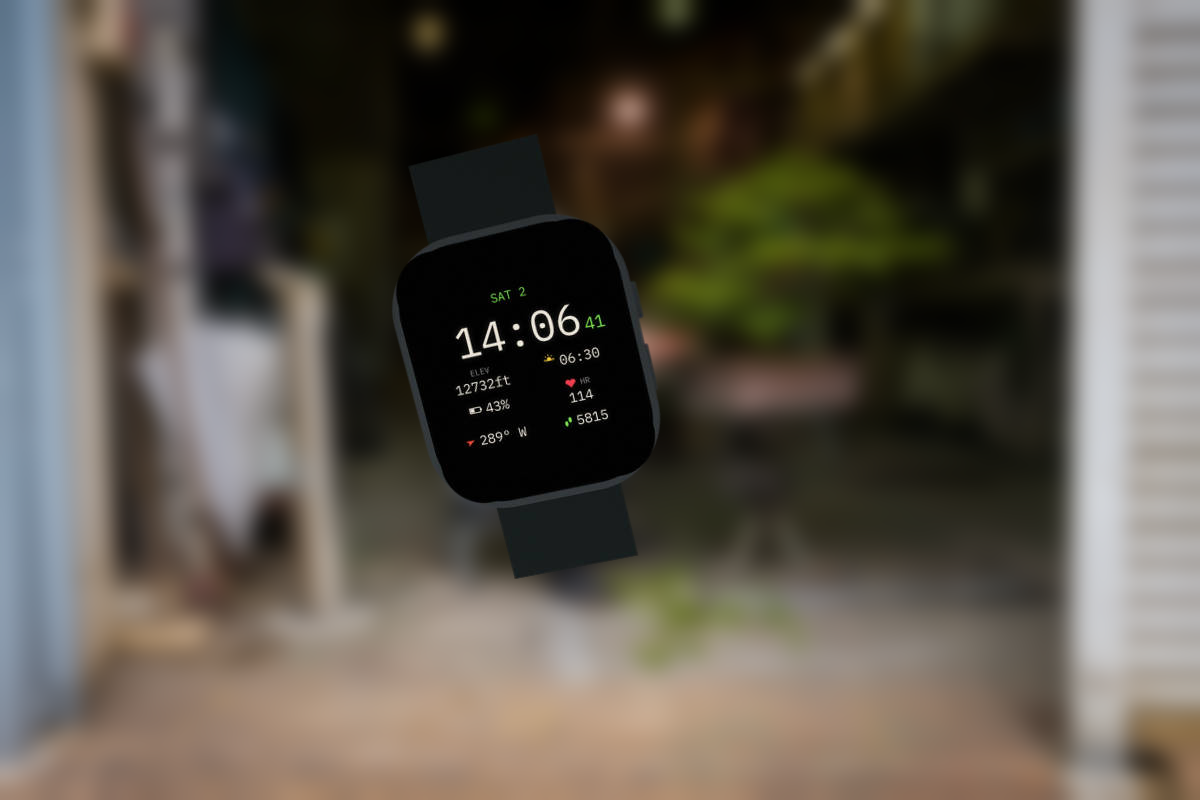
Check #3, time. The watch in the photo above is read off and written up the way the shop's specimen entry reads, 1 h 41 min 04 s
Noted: 14 h 06 min 41 s
